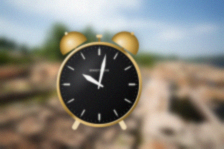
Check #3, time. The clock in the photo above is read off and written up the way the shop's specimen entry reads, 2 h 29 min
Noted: 10 h 02 min
